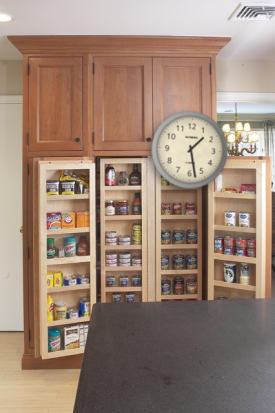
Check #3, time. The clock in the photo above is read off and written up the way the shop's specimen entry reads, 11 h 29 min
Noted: 1 h 28 min
